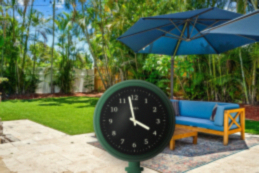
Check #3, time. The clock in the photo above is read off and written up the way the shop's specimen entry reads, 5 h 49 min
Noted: 3 h 58 min
